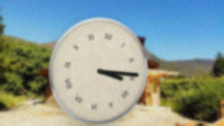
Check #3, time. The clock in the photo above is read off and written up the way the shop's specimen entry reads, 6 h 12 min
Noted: 3 h 14 min
